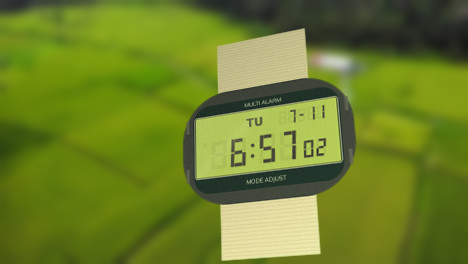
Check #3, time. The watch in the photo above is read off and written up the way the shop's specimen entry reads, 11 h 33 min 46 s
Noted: 6 h 57 min 02 s
